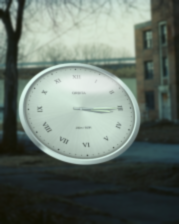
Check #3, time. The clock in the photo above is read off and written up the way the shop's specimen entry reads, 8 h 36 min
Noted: 3 h 15 min
